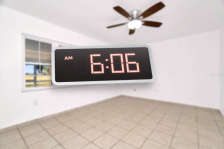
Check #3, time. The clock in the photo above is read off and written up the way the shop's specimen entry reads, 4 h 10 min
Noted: 6 h 06 min
